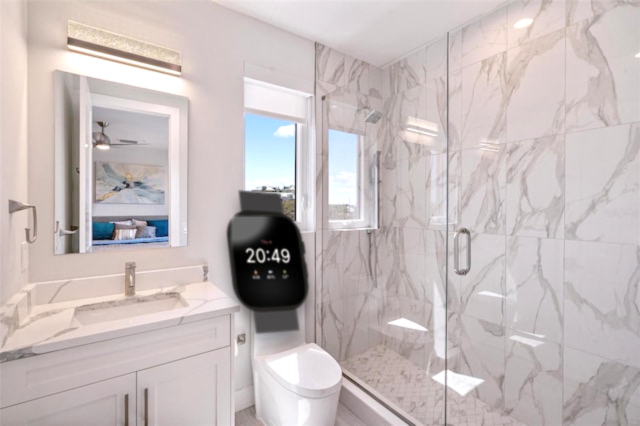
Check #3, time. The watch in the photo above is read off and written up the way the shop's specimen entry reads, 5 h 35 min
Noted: 20 h 49 min
